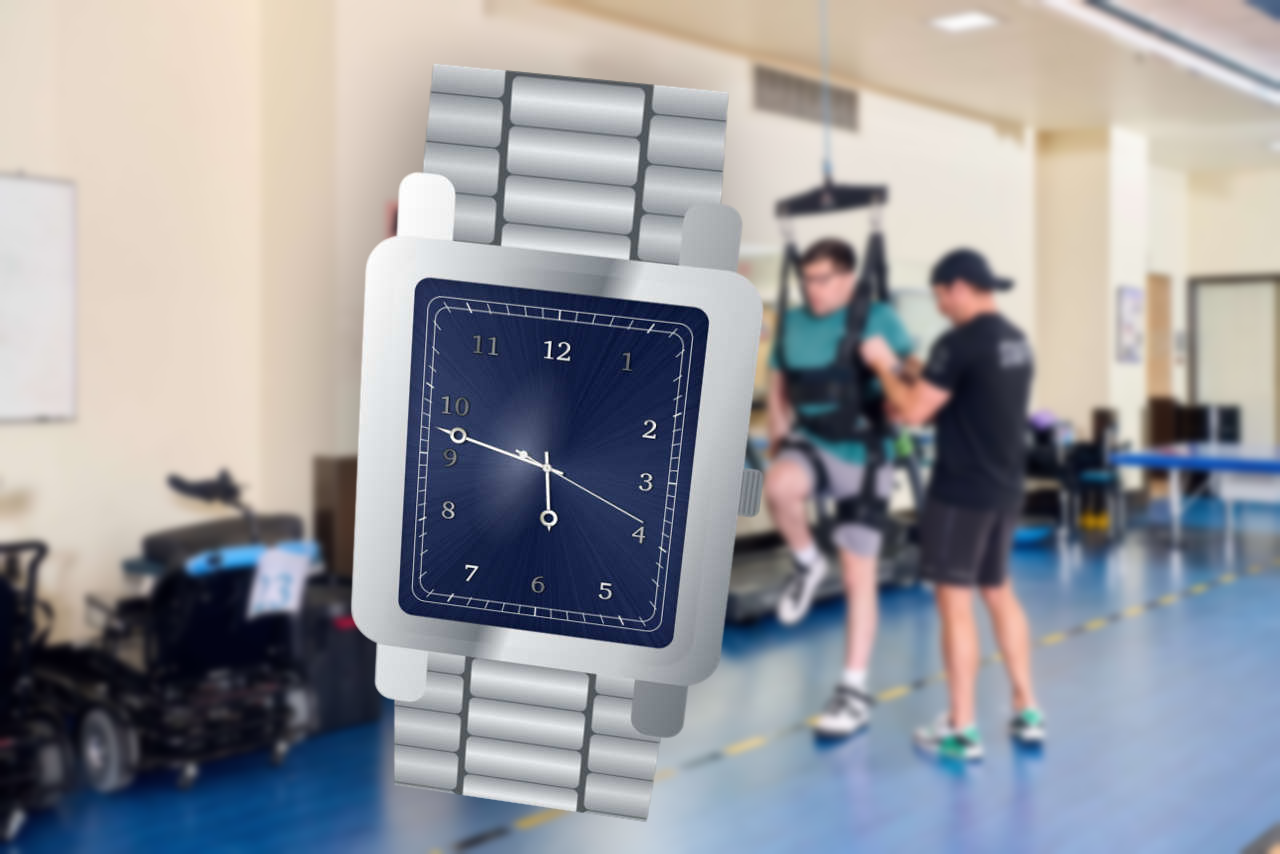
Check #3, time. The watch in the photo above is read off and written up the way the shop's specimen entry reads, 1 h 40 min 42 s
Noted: 5 h 47 min 19 s
